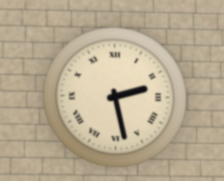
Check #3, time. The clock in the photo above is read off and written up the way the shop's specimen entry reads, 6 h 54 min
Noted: 2 h 28 min
